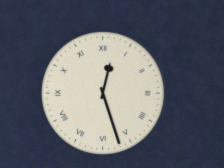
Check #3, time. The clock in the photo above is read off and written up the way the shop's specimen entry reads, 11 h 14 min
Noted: 12 h 27 min
